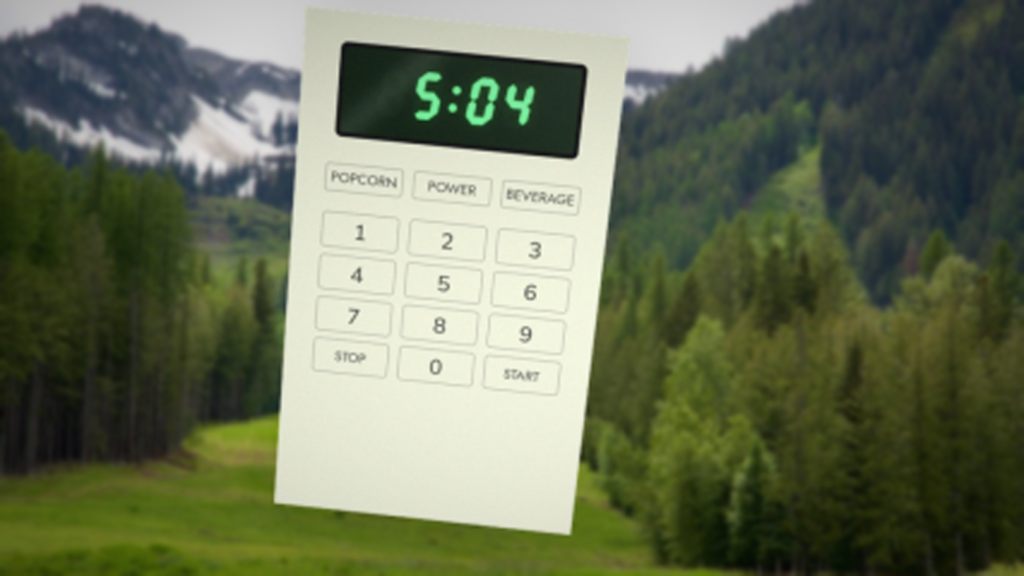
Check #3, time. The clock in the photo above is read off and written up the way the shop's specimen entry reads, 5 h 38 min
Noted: 5 h 04 min
